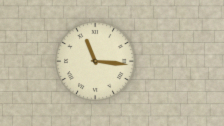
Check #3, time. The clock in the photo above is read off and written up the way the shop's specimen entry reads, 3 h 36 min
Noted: 11 h 16 min
